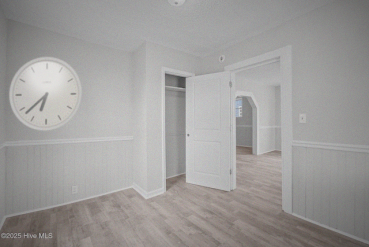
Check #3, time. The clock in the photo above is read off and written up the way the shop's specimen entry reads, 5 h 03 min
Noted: 6 h 38 min
